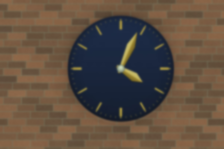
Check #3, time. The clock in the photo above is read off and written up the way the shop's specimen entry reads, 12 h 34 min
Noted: 4 h 04 min
